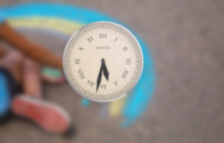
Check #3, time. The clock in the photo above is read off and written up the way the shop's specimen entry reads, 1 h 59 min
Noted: 5 h 32 min
